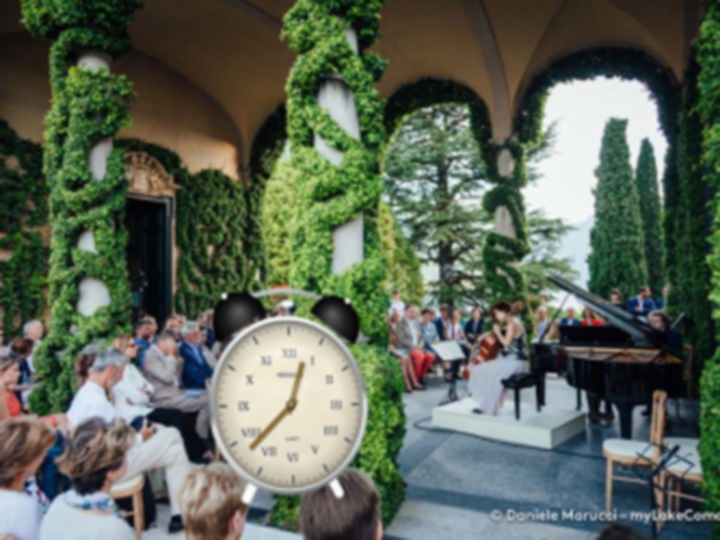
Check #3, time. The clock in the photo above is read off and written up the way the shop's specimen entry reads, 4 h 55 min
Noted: 12 h 38 min
